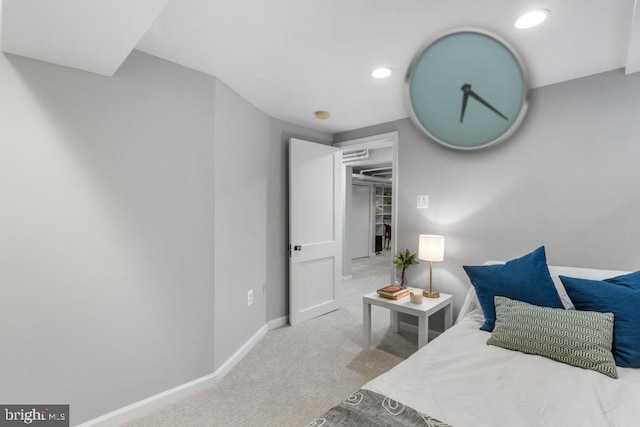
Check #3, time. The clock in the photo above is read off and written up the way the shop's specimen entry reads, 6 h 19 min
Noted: 6 h 21 min
